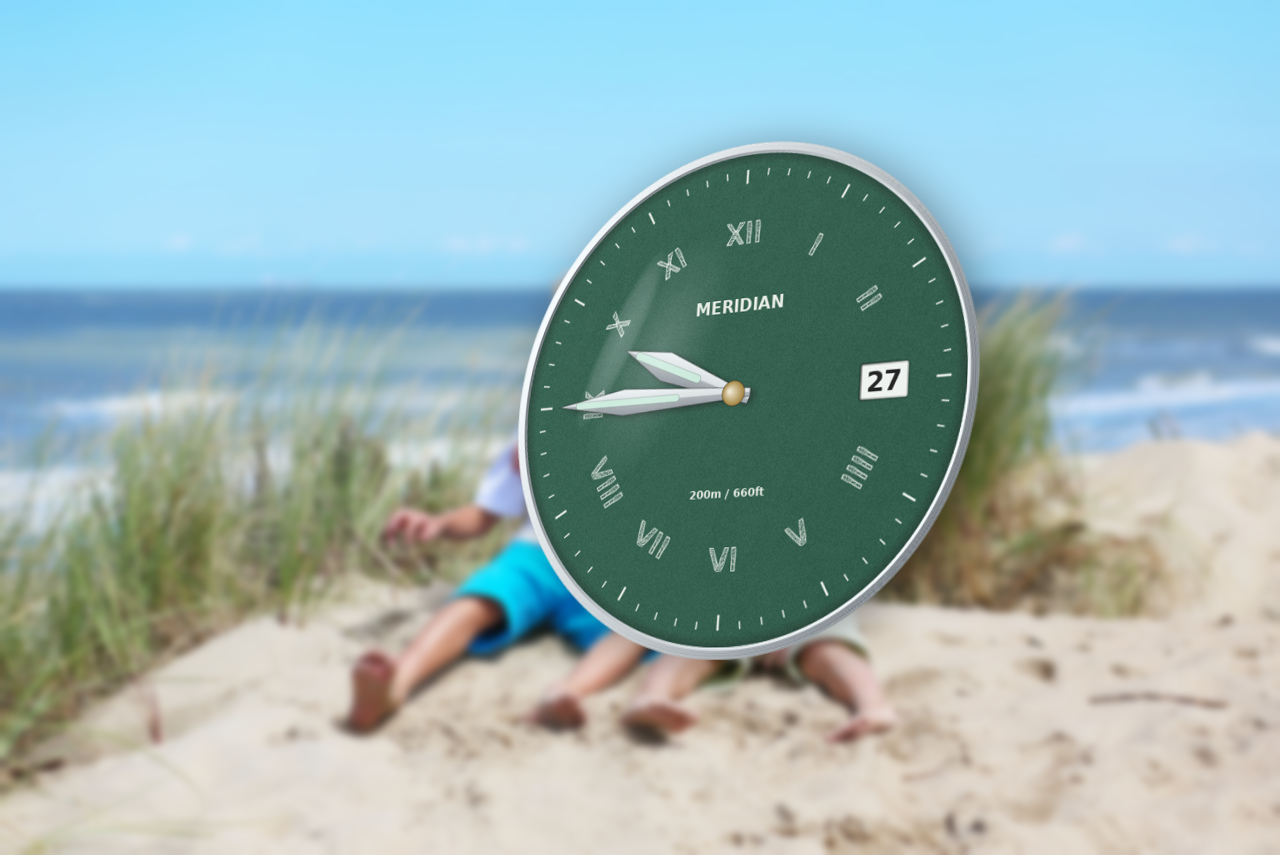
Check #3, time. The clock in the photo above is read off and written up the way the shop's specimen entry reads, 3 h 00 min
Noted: 9 h 45 min
